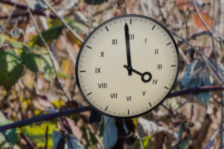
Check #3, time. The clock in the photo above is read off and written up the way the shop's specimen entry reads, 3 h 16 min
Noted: 3 h 59 min
